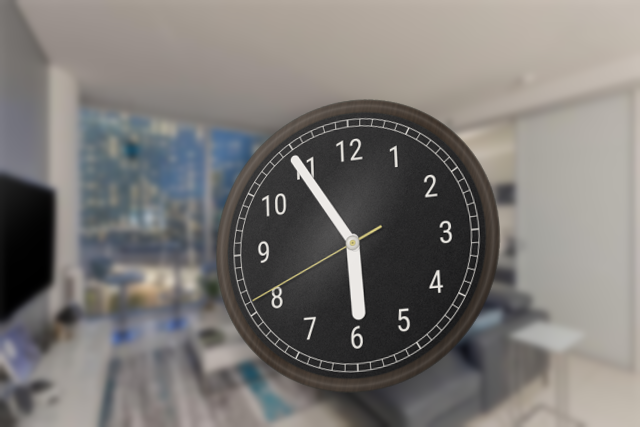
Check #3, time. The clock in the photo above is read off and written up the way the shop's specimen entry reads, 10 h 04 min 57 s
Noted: 5 h 54 min 41 s
